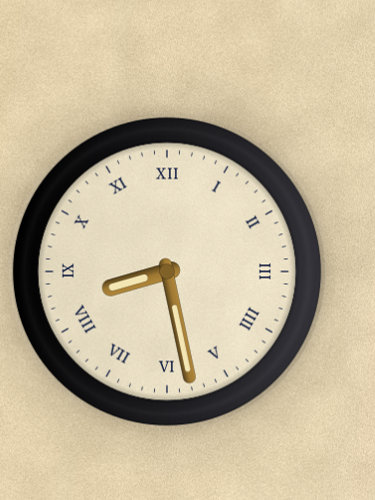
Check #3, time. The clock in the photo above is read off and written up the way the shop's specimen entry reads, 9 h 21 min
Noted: 8 h 28 min
